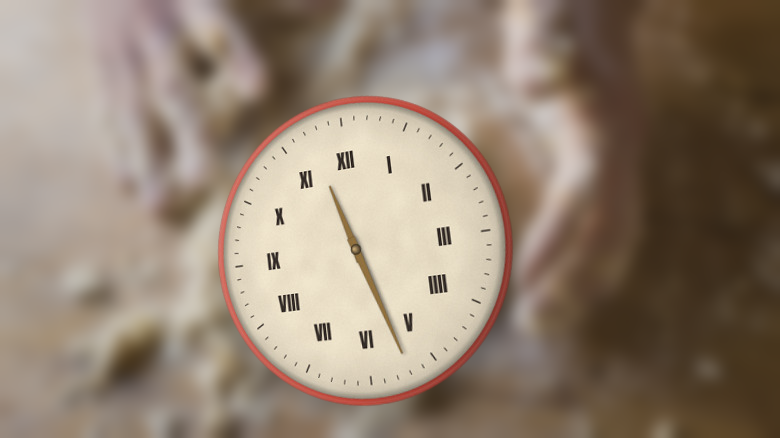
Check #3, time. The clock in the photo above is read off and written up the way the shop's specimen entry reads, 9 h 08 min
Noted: 11 h 27 min
